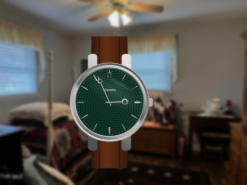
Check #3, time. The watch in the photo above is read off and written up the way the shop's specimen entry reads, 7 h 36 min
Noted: 2 h 56 min
